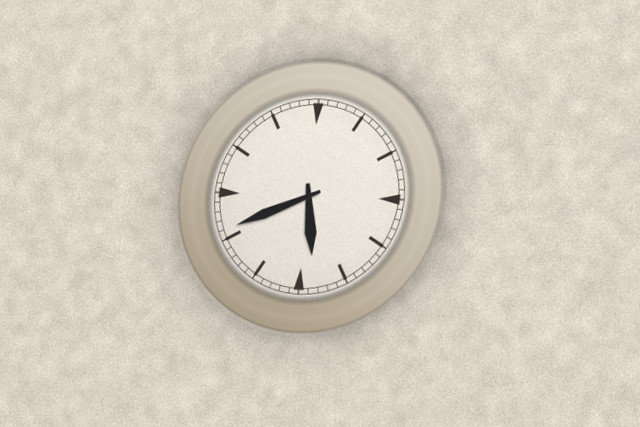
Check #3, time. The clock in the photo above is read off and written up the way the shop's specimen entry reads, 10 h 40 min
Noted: 5 h 41 min
